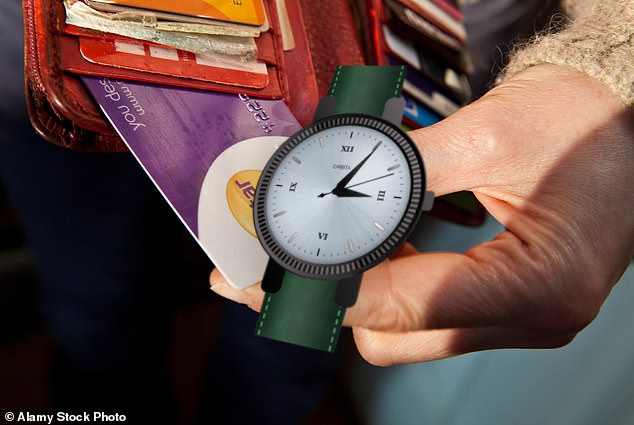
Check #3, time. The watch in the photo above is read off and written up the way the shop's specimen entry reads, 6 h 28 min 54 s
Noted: 3 h 05 min 11 s
